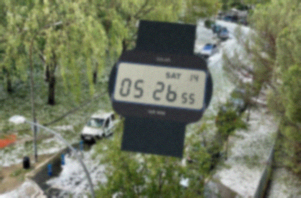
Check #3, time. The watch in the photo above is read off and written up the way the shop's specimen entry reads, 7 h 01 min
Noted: 5 h 26 min
